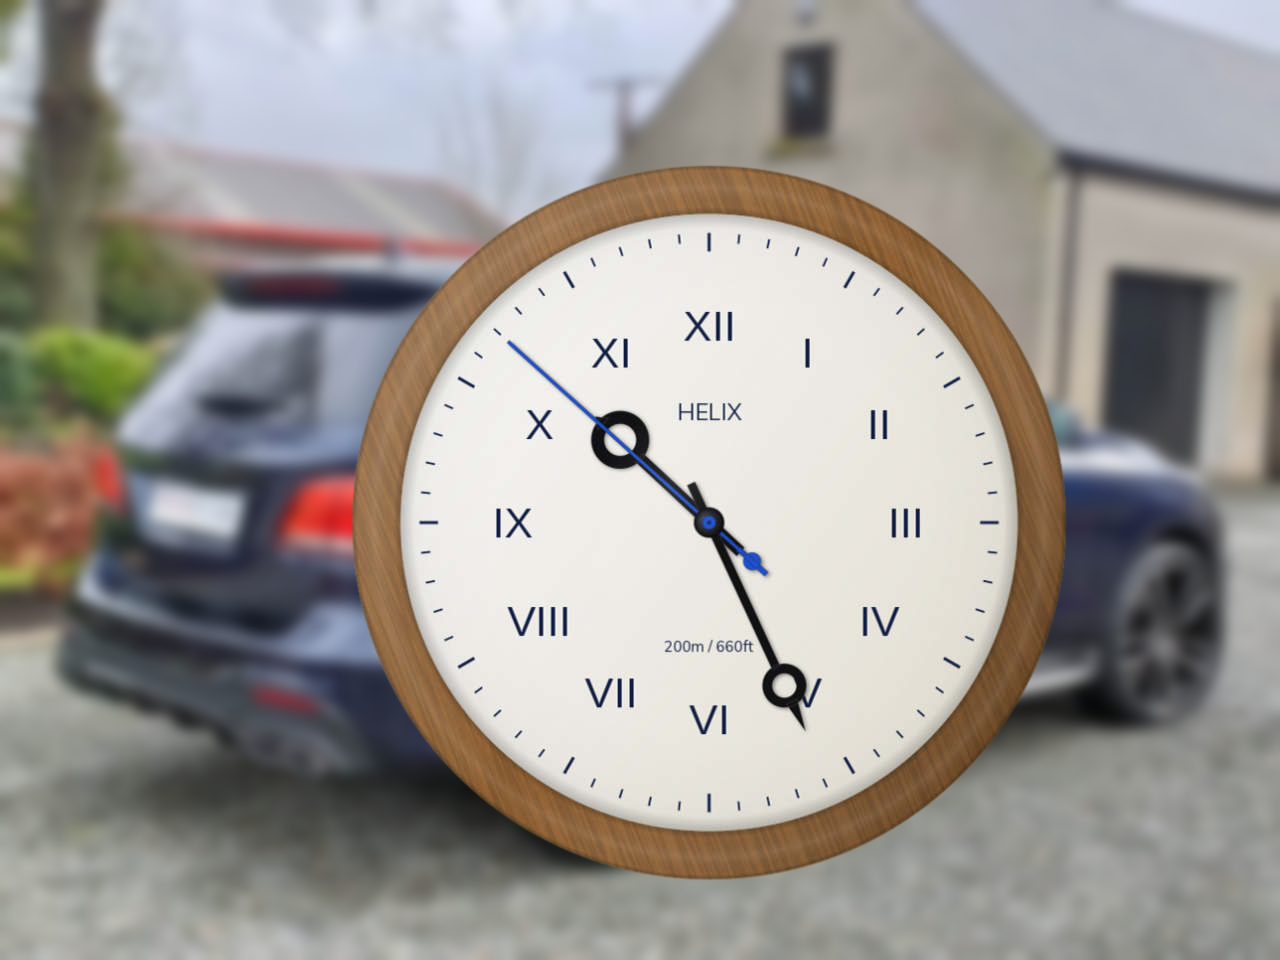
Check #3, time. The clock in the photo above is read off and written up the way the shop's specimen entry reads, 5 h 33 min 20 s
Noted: 10 h 25 min 52 s
